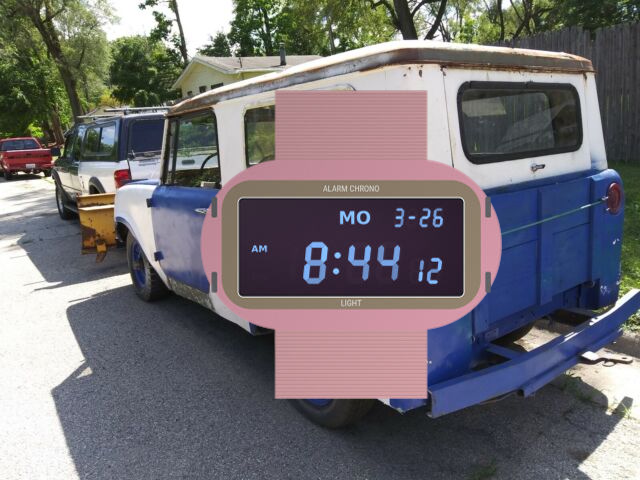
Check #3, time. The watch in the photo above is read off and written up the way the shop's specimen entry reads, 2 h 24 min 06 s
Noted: 8 h 44 min 12 s
